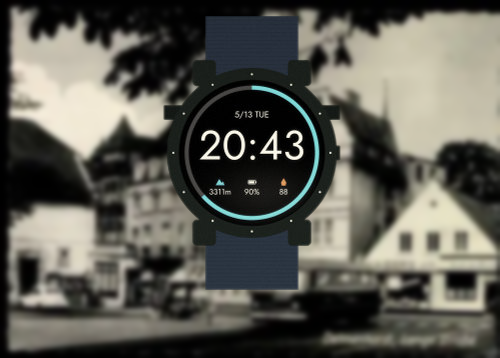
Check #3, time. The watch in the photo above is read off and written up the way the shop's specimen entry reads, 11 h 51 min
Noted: 20 h 43 min
